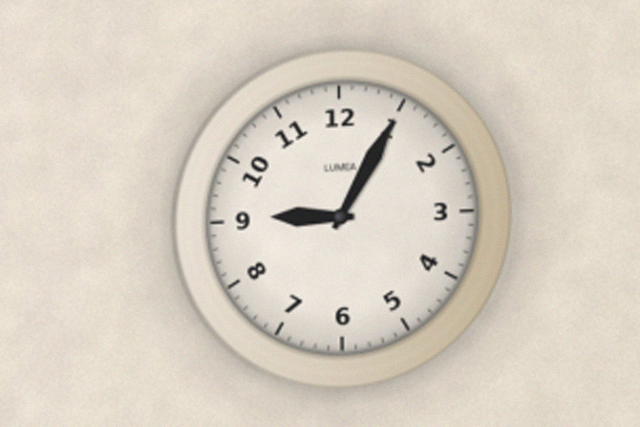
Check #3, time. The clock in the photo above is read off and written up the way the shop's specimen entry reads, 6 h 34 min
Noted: 9 h 05 min
